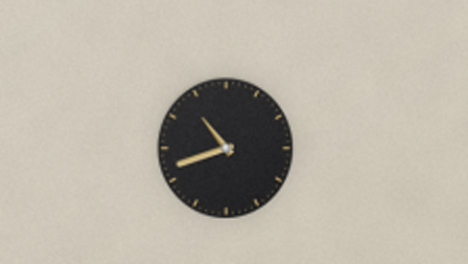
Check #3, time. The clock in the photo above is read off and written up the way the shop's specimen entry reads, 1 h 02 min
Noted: 10 h 42 min
